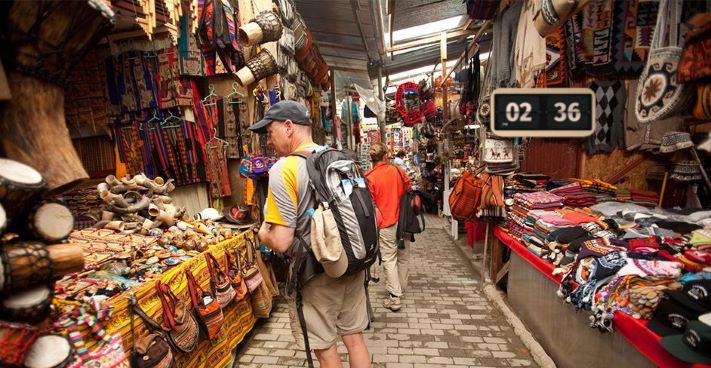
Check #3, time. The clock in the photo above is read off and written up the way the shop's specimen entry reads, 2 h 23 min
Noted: 2 h 36 min
